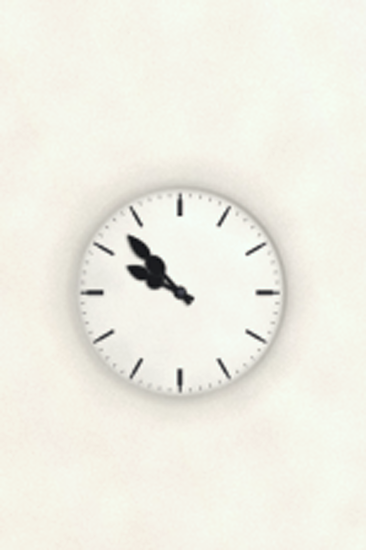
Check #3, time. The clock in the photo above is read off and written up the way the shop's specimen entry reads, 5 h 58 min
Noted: 9 h 53 min
